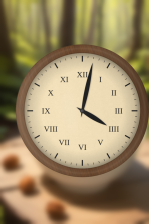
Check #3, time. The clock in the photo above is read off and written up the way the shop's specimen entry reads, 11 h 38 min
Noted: 4 h 02 min
